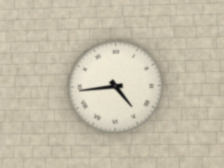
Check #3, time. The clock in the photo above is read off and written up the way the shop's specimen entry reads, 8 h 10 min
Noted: 4 h 44 min
